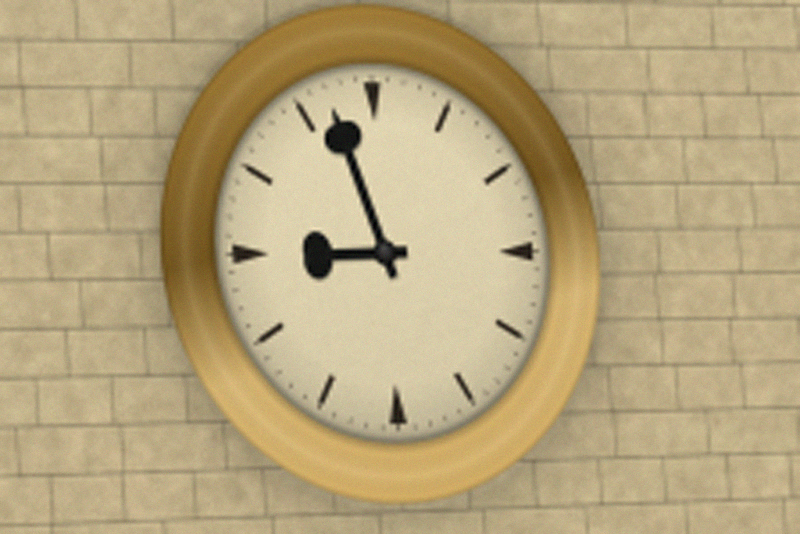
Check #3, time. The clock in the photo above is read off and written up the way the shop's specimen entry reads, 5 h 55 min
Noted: 8 h 57 min
